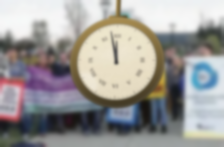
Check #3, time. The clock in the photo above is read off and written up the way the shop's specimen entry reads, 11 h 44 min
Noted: 11 h 58 min
